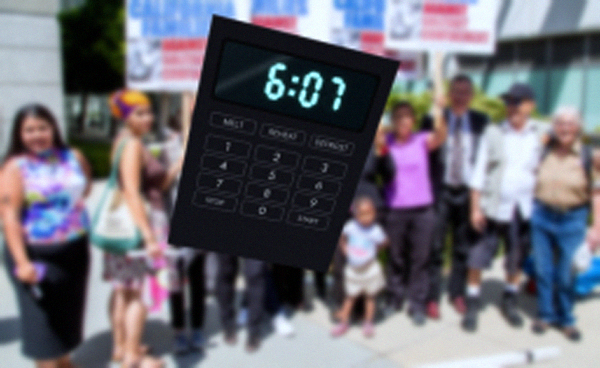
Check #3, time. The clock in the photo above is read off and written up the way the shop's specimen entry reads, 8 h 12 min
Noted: 6 h 07 min
